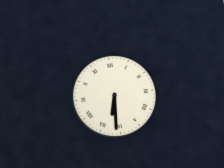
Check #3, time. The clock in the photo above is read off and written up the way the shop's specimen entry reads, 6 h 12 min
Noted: 6 h 31 min
